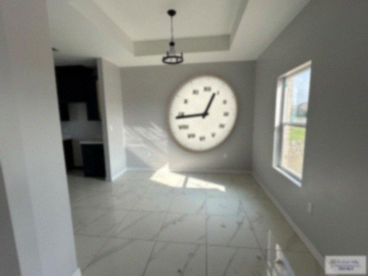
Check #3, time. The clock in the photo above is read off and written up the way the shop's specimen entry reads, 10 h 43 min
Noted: 12 h 44 min
